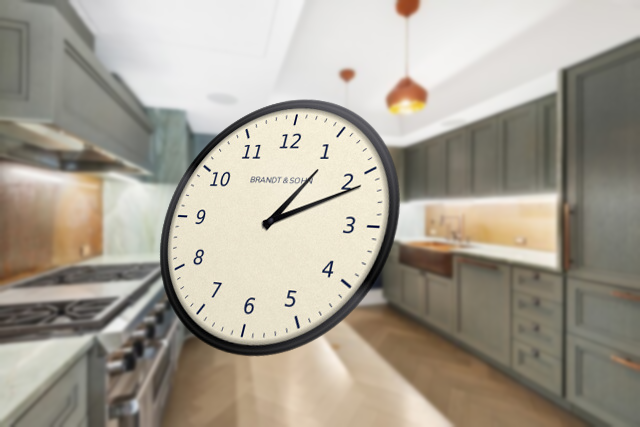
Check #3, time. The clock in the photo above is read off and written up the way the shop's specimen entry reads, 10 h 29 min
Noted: 1 h 11 min
